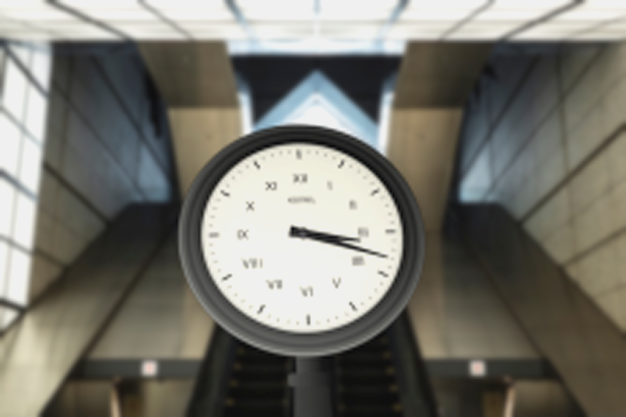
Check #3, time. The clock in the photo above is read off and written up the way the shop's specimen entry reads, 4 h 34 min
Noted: 3 h 18 min
